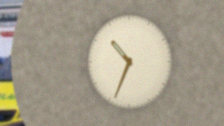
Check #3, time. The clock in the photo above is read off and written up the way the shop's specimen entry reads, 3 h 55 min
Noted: 10 h 34 min
